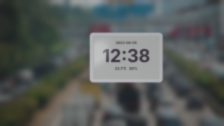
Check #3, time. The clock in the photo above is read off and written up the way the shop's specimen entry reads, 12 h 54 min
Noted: 12 h 38 min
